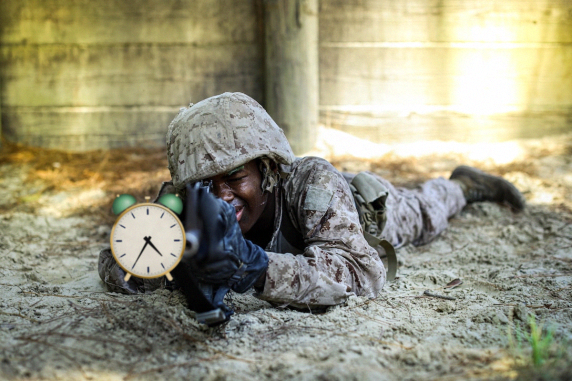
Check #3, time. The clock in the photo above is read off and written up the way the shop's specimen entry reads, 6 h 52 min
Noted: 4 h 35 min
